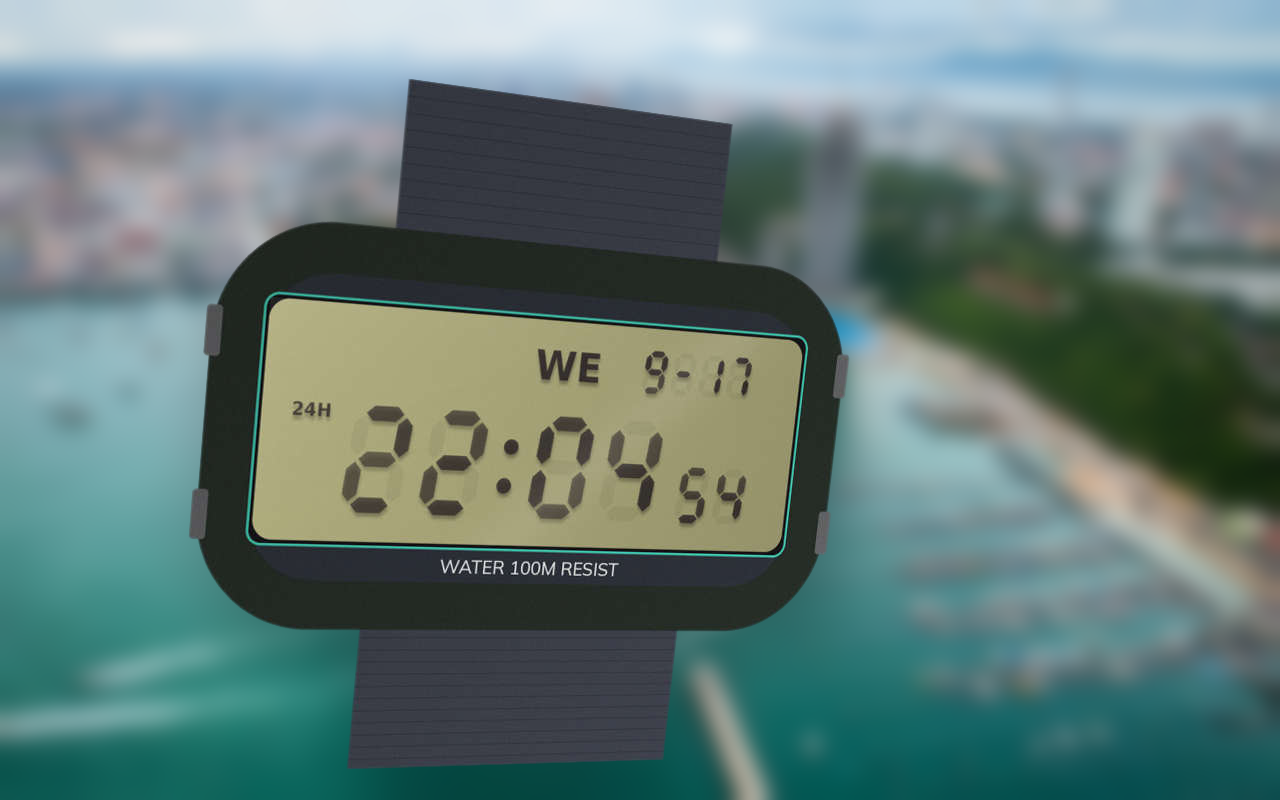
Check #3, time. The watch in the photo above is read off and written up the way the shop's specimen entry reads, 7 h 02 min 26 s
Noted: 22 h 04 min 54 s
